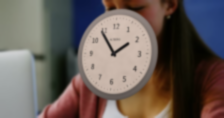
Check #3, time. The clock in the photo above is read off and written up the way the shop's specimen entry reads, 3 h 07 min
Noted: 1 h 54 min
